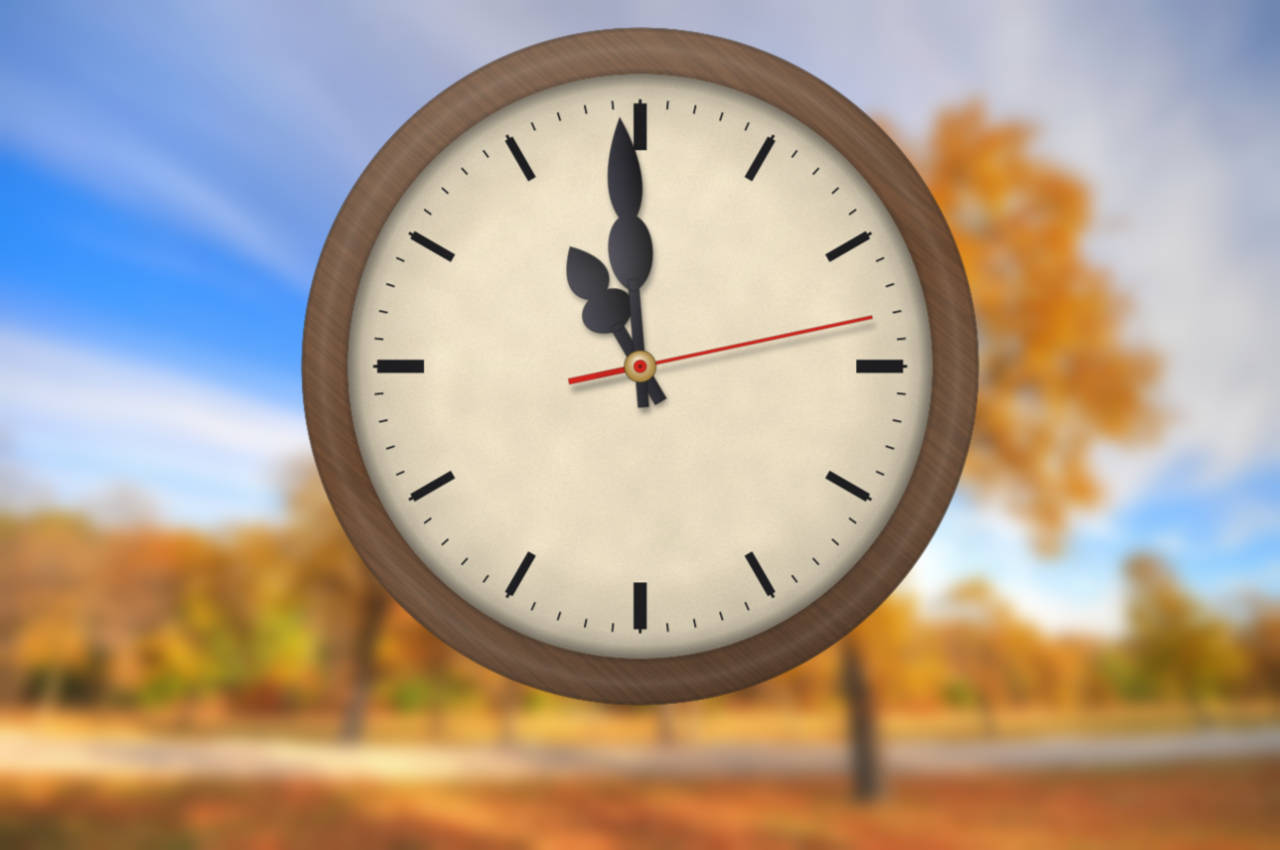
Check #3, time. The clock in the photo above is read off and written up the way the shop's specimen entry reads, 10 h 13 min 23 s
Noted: 10 h 59 min 13 s
